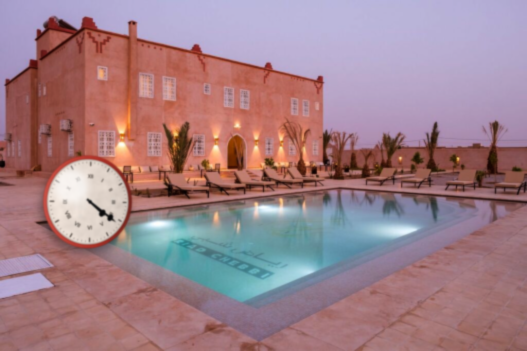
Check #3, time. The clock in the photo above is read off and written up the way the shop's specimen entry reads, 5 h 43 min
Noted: 4 h 21 min
